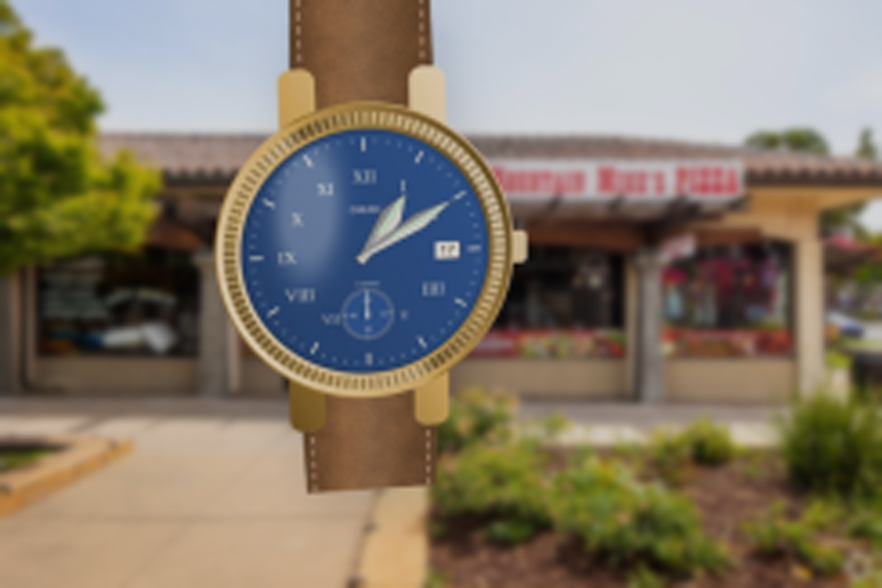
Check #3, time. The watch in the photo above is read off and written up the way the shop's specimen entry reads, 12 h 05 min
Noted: 1 h 10 min
